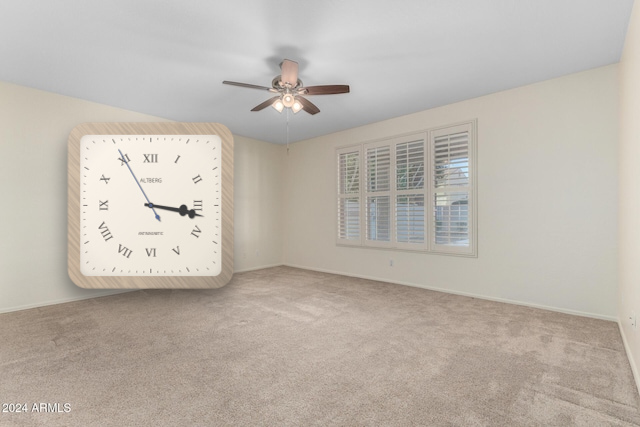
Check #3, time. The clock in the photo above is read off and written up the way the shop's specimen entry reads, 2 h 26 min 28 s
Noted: 3 h 16 min 55 s
